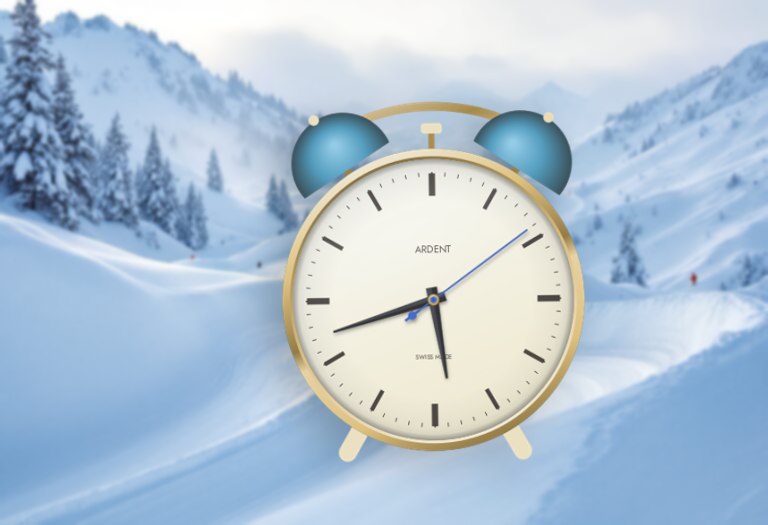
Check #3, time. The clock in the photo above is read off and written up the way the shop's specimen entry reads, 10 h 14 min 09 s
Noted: 5 h 42 min 09 s
